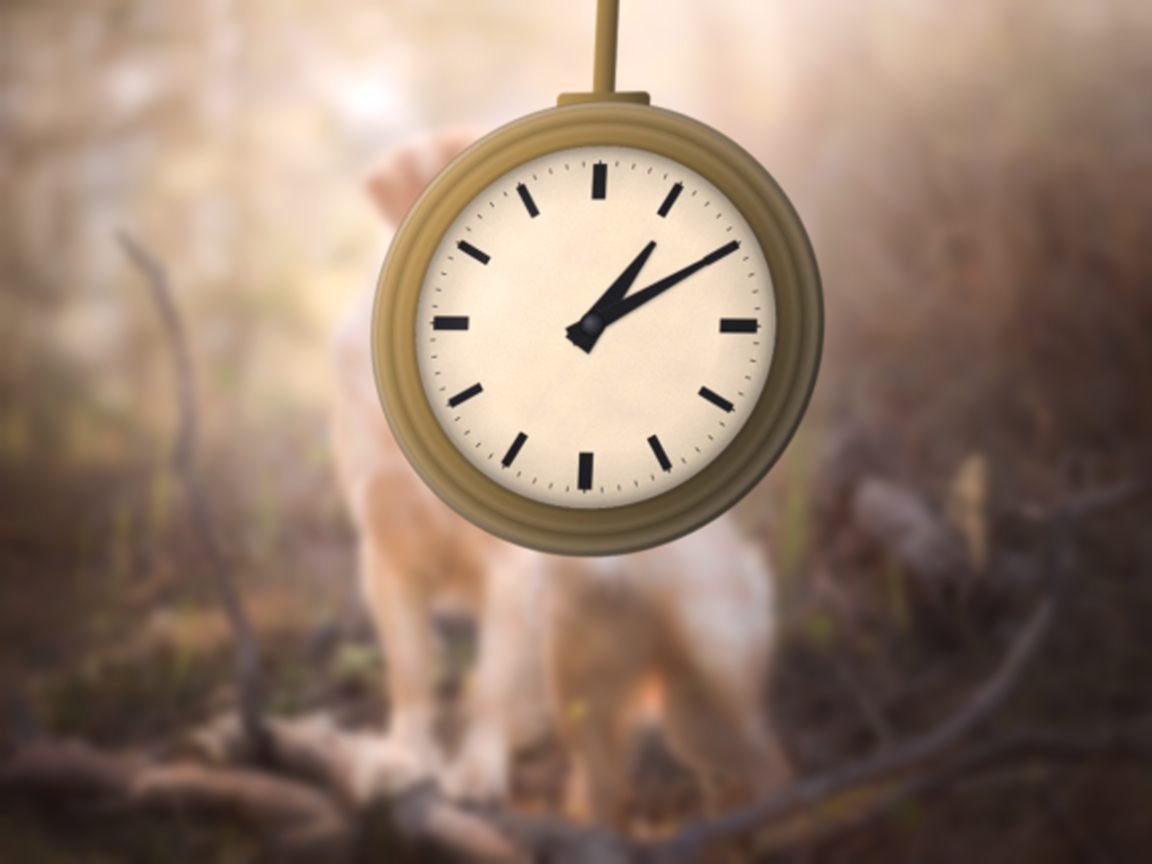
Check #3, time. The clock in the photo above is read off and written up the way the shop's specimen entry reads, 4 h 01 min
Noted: 1 h 10 min
